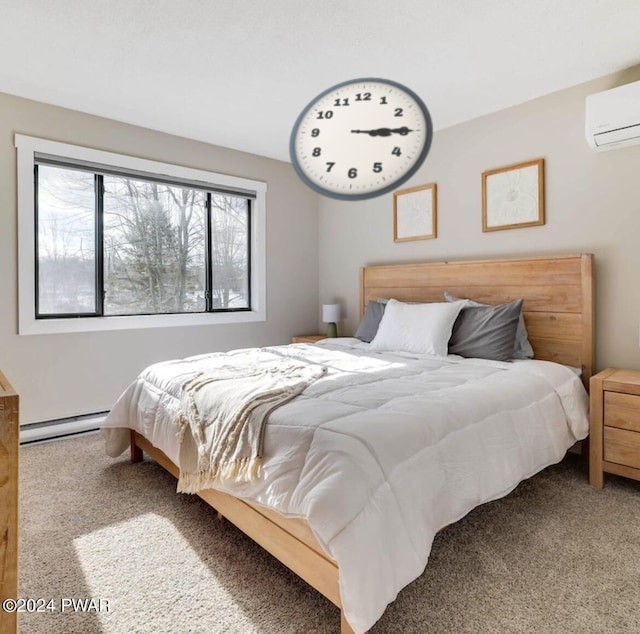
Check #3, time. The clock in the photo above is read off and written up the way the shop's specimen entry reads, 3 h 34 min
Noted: 3 h 15 min
